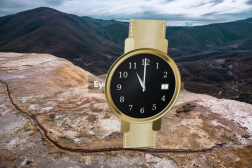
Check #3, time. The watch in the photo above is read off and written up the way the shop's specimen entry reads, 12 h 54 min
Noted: 11 h 00 min
